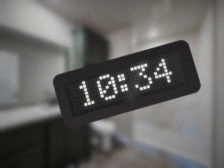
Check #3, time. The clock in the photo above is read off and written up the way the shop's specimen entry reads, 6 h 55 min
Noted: 10 h 34 min
